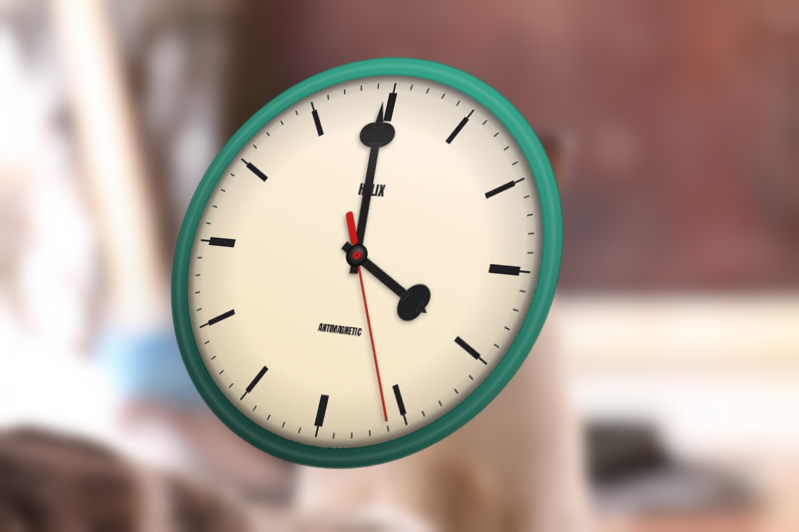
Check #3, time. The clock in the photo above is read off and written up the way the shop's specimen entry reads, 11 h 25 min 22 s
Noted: 3 h 59 min 26 s
